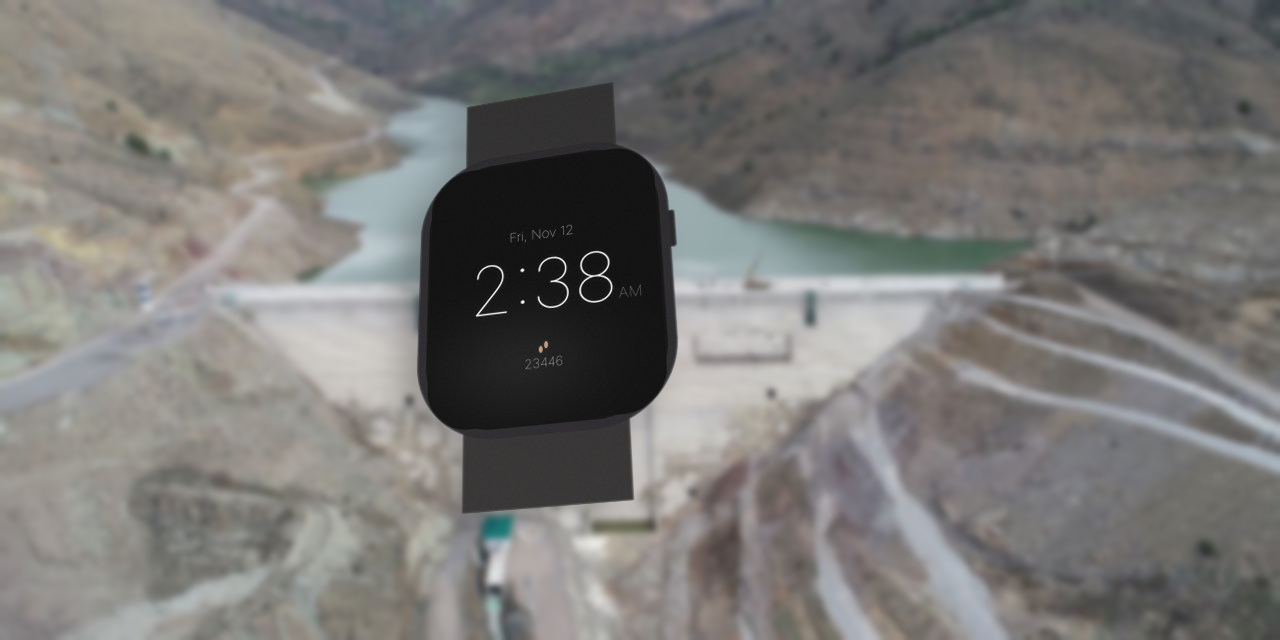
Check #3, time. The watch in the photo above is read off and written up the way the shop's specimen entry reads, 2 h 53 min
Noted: 2 h 38 min
